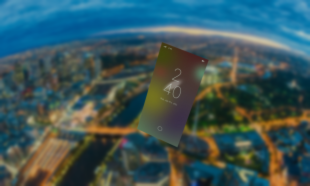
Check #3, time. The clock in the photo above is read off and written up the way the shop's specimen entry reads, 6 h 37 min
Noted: 2 h 40 min
